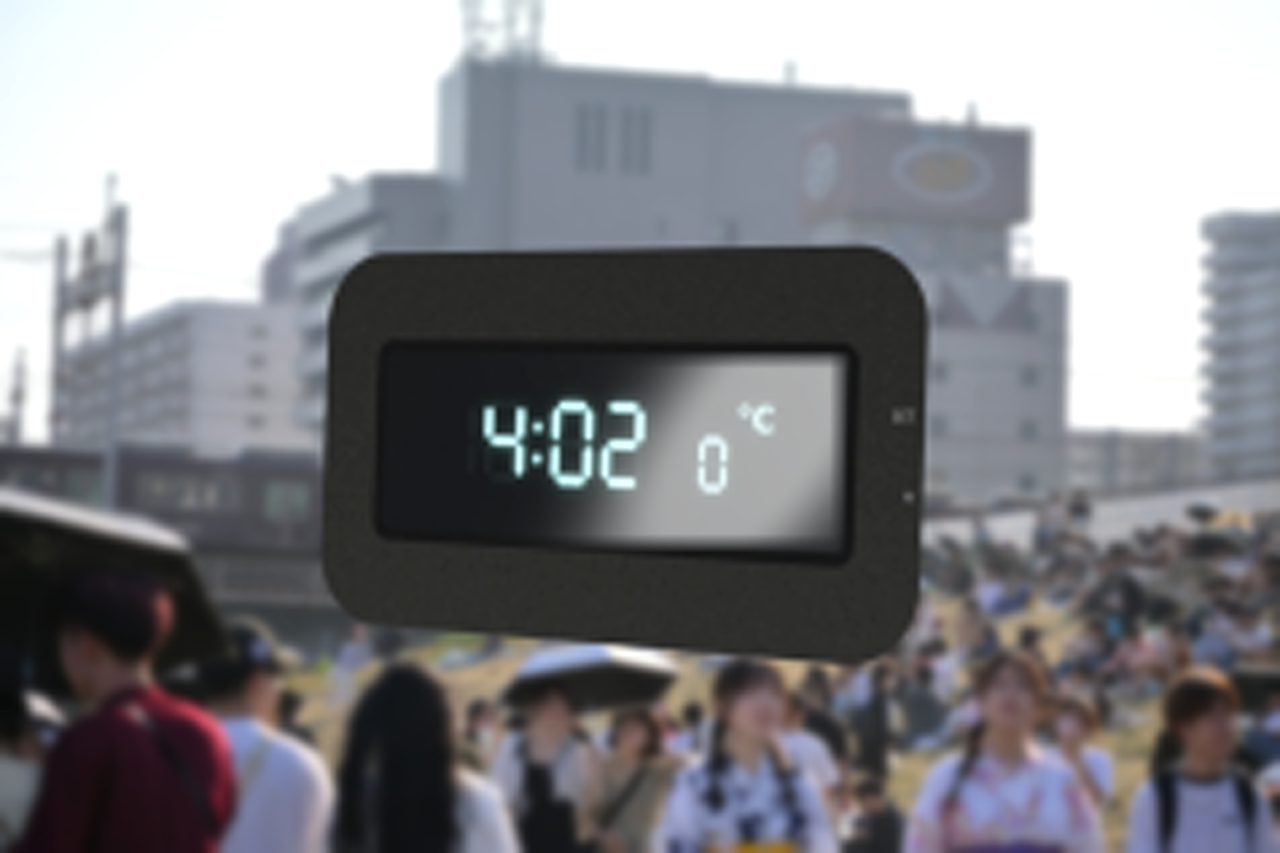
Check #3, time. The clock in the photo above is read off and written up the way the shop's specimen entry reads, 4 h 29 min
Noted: 4 h 02 min
